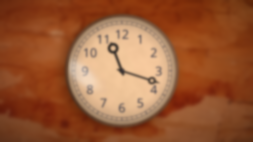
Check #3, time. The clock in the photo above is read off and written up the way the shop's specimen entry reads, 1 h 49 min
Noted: 11 h 18 min
